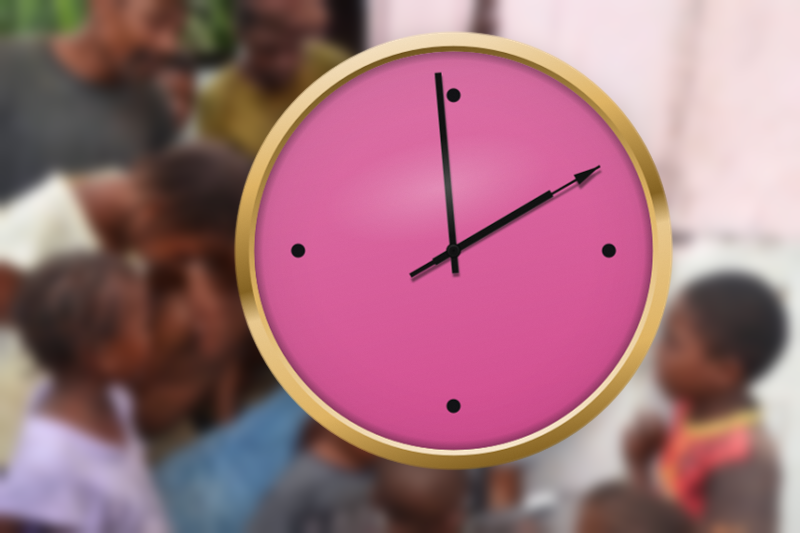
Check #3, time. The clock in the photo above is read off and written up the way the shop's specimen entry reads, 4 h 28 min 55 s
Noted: 1 h 59 min 10 s
